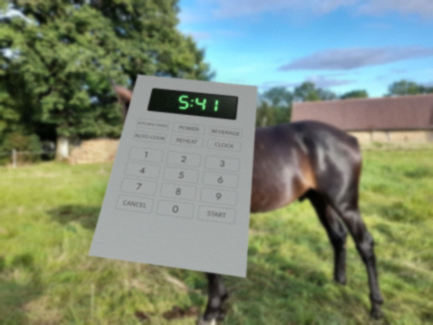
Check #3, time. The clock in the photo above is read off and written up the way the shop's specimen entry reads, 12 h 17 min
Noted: 5 h 41 min
